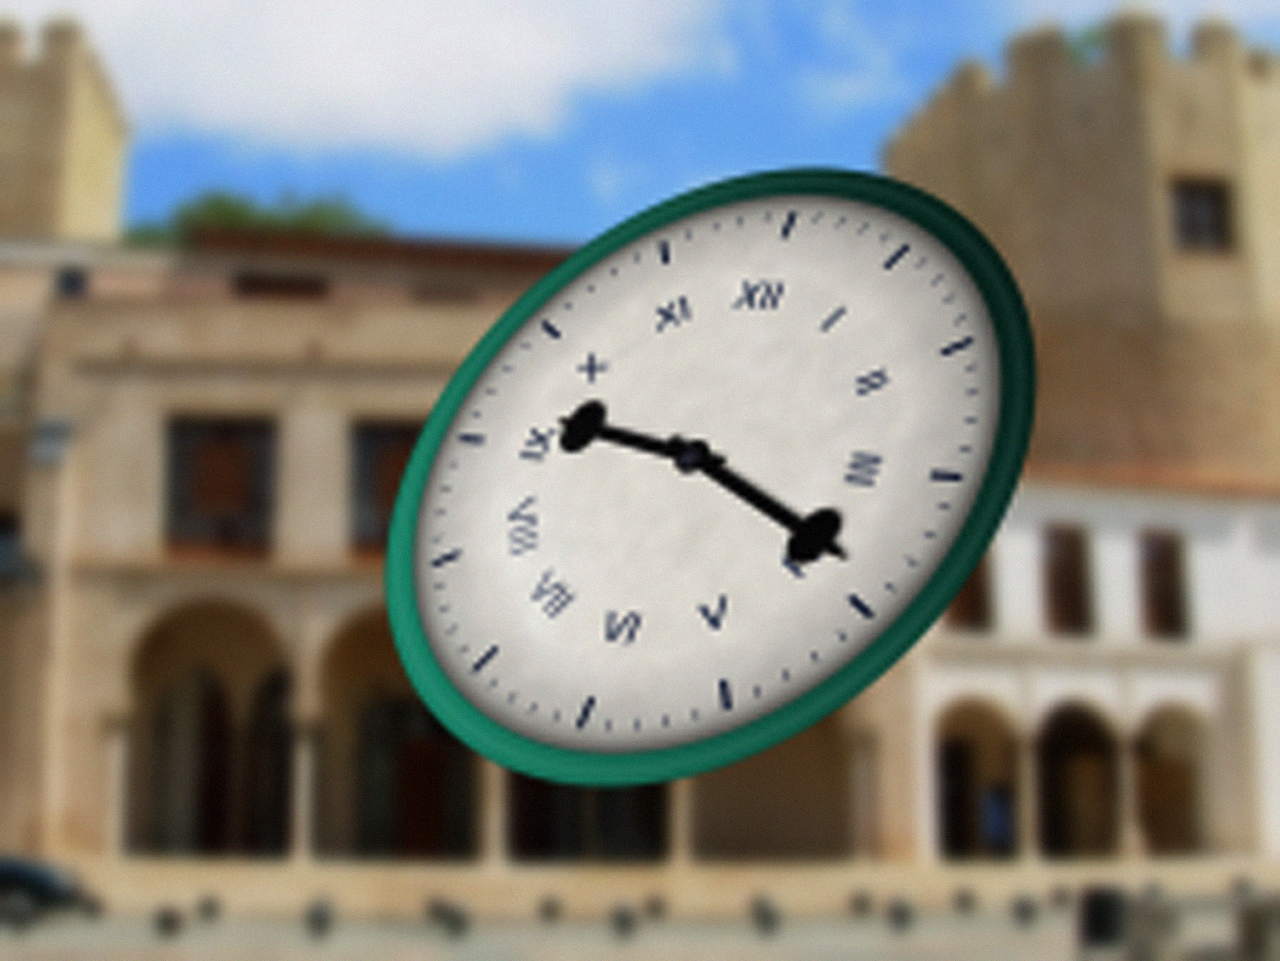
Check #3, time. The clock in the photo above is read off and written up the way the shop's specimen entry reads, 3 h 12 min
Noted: 9 h 19 min
